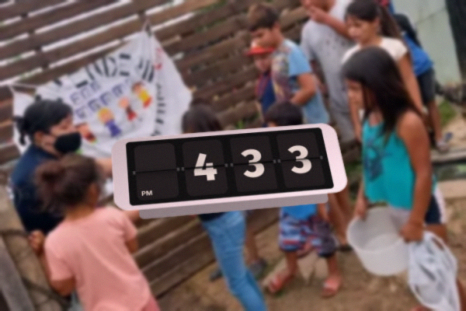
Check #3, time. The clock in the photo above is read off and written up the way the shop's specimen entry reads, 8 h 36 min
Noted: 4 h 33 min
